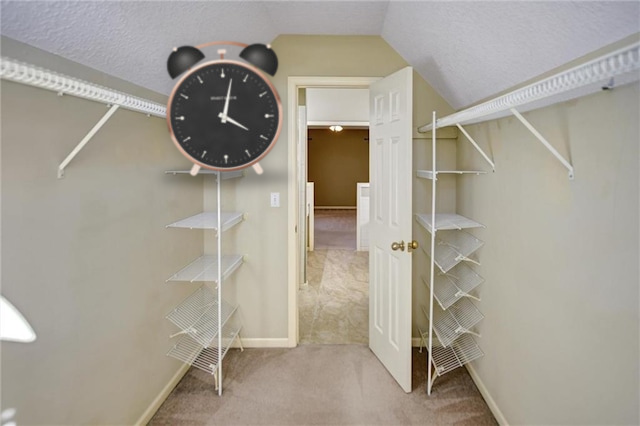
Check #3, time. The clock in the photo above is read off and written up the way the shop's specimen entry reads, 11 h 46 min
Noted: 4 h 02 min
